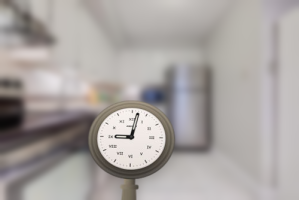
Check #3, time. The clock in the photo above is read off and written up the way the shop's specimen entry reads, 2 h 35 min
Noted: 9 h 02 min
